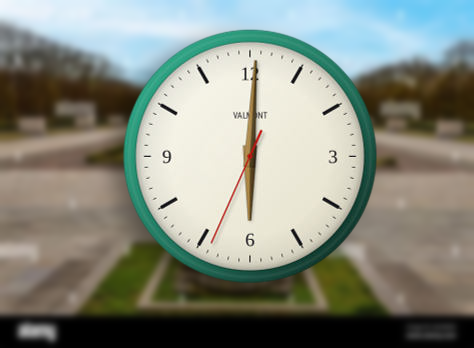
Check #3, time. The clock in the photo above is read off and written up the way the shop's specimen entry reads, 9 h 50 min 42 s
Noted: 6 h 00 min 34 s
